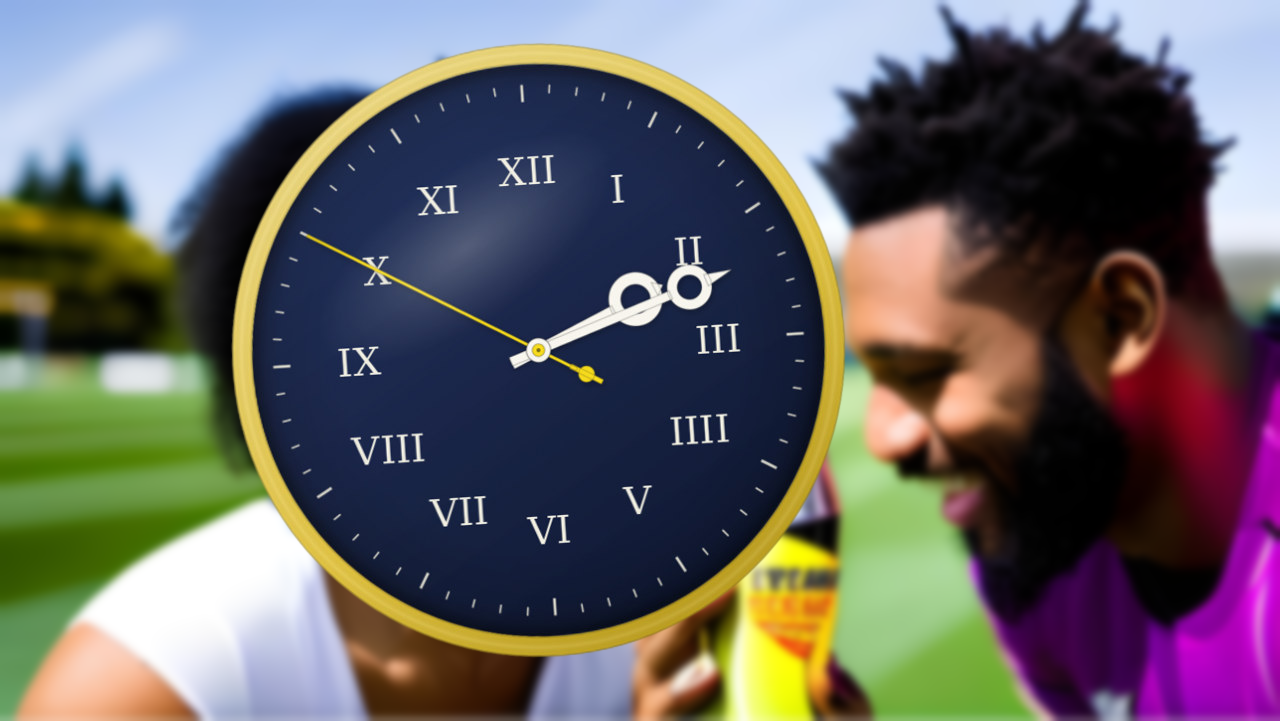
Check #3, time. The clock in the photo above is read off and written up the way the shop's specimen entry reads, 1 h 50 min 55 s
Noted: 2 h 11 min 50 s
